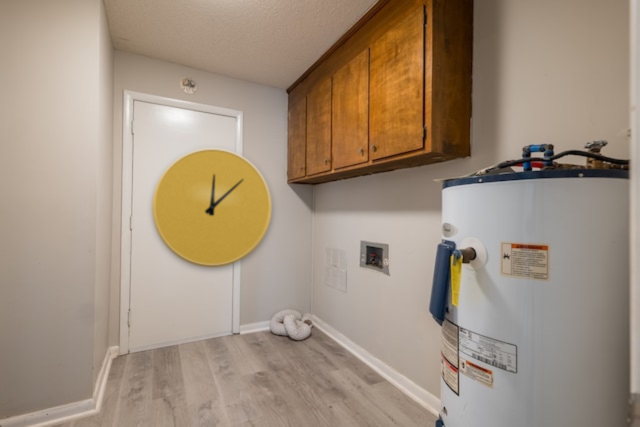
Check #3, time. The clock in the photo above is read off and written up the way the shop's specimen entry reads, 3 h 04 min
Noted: 12 h 08 min
